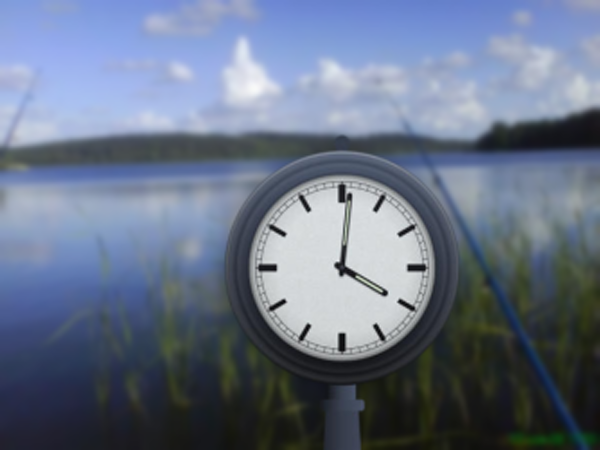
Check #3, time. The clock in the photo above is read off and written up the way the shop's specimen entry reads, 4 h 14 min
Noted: 4 h 01 min
